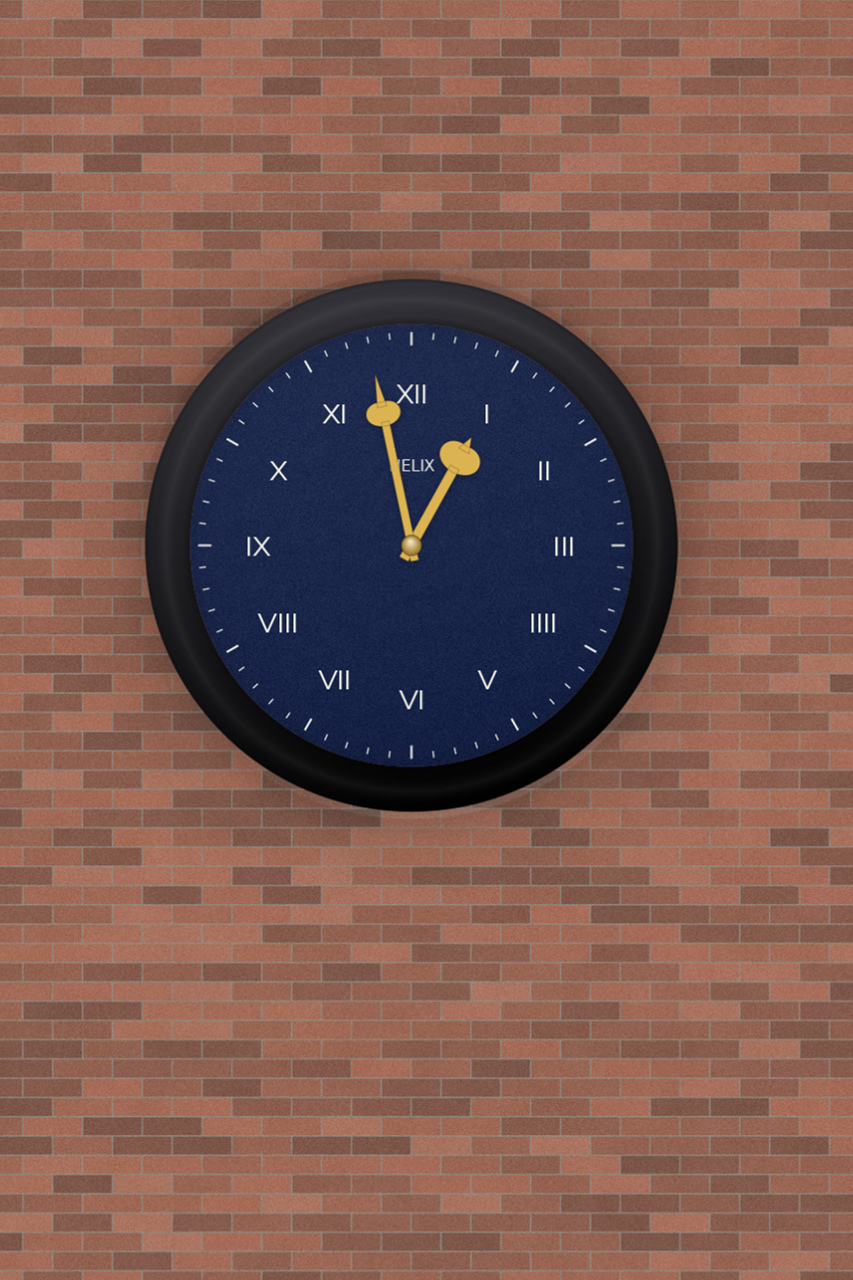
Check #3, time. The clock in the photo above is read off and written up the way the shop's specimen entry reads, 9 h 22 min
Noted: 12 h 58 min
